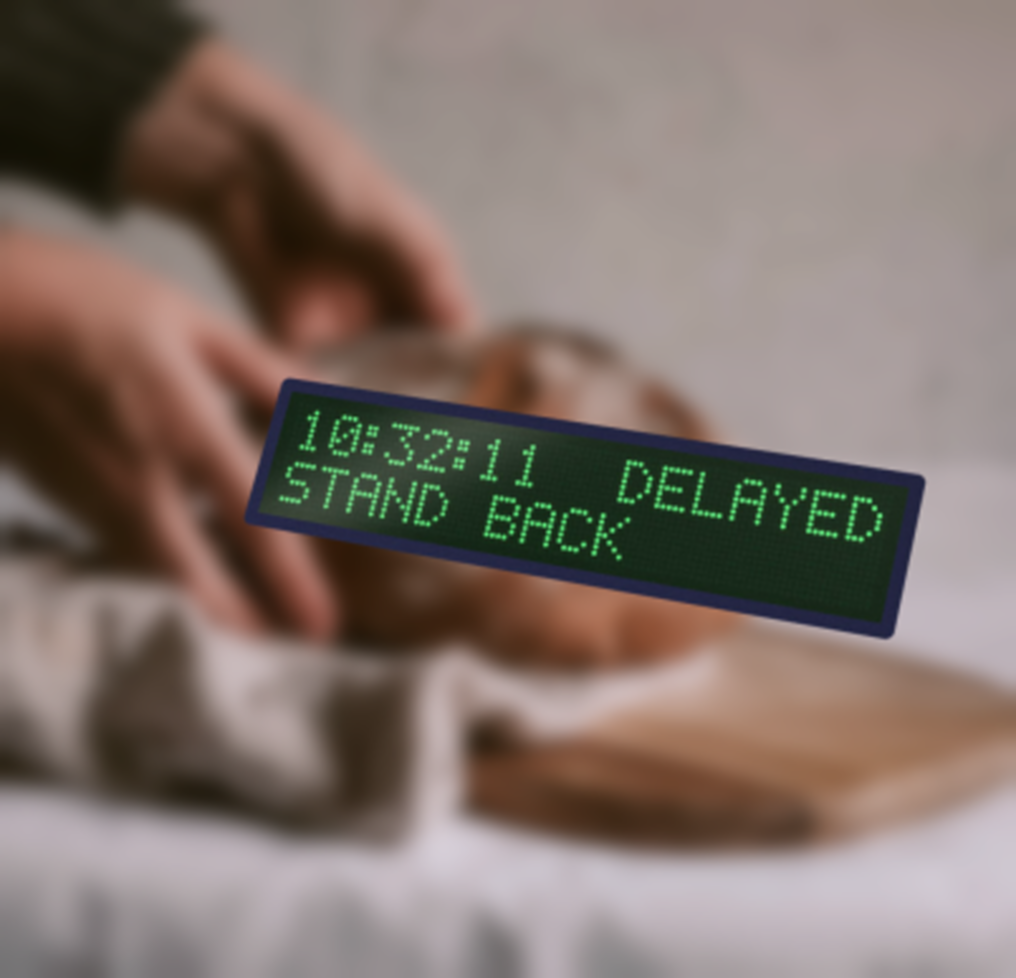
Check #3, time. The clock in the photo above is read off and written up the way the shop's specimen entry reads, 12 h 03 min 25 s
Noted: 10 h 32 min 11 s
